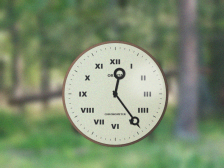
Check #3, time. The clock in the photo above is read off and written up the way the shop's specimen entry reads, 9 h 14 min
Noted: 12 h 24 min
